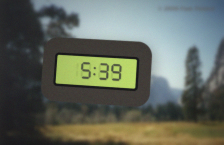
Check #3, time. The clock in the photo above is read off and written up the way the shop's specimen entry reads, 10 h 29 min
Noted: 5 h 39 min
